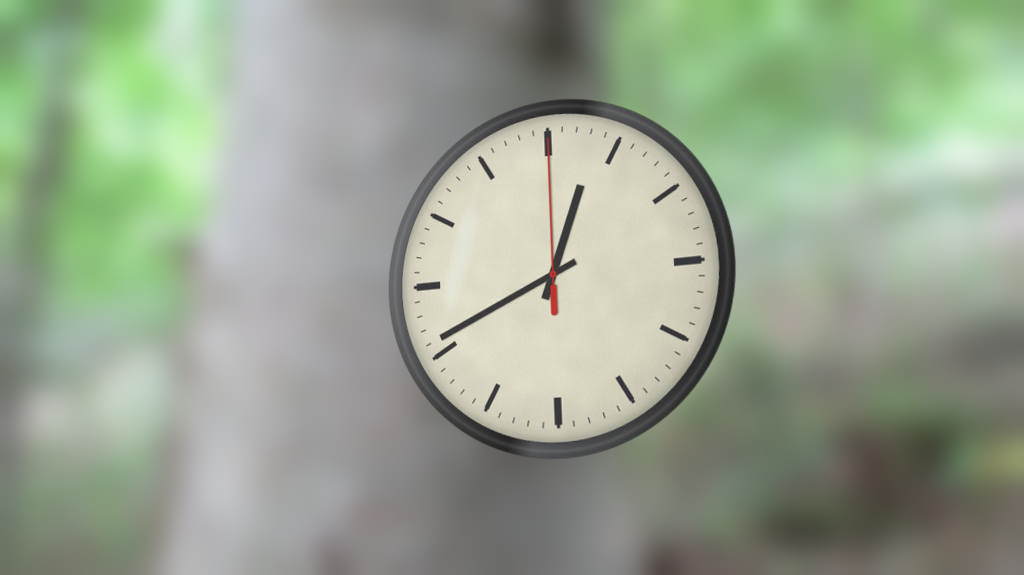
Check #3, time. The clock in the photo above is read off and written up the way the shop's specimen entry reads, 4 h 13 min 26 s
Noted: 12 h 41 min 00 s
